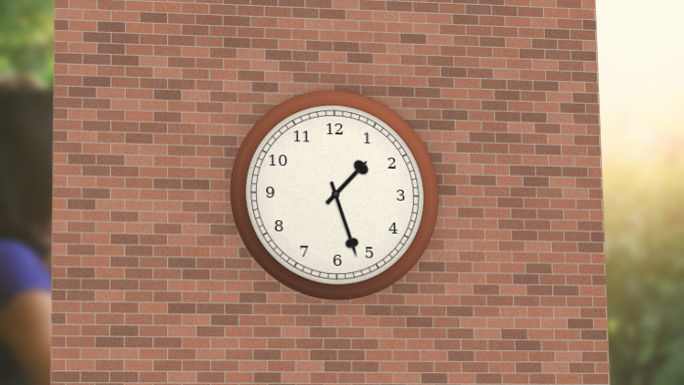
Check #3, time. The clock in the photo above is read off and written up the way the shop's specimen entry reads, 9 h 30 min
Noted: 1 h 27 min
